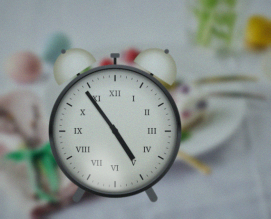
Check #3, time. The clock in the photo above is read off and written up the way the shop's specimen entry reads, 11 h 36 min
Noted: 4 h 54 min
